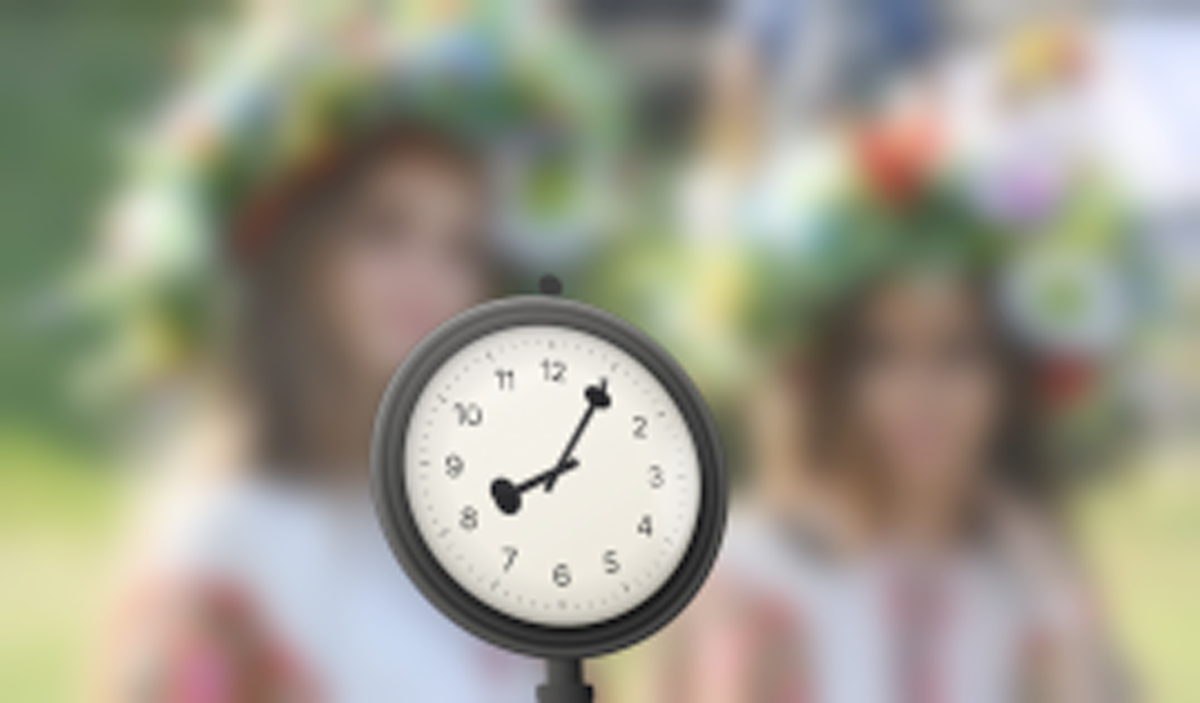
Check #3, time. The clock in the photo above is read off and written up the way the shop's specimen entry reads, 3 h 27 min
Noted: 8 h 05 min
